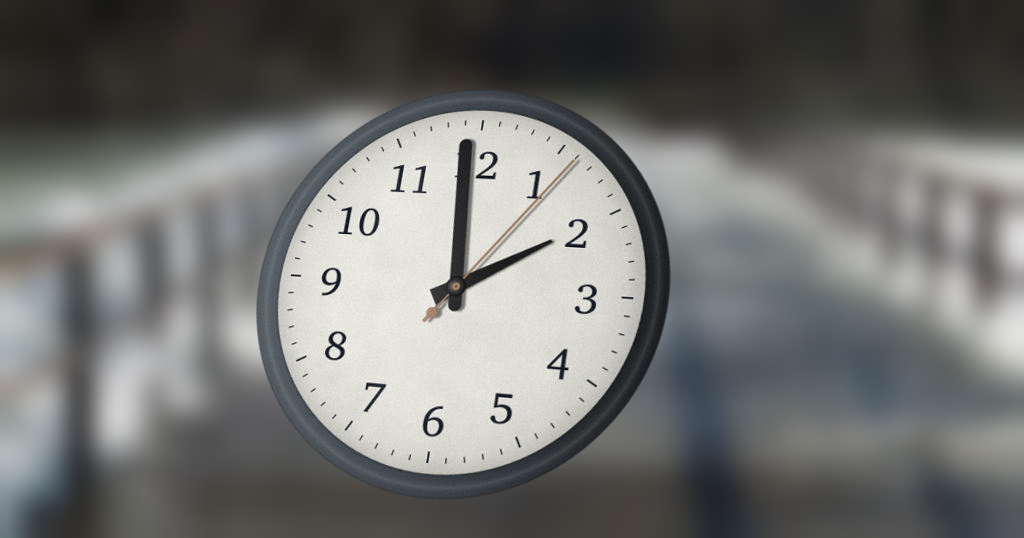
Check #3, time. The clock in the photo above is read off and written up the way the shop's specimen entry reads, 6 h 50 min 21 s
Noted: 1 h 59 min 06 s
